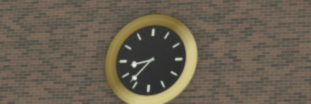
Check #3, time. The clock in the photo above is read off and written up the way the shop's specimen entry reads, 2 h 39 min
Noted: 8 h 37 min
